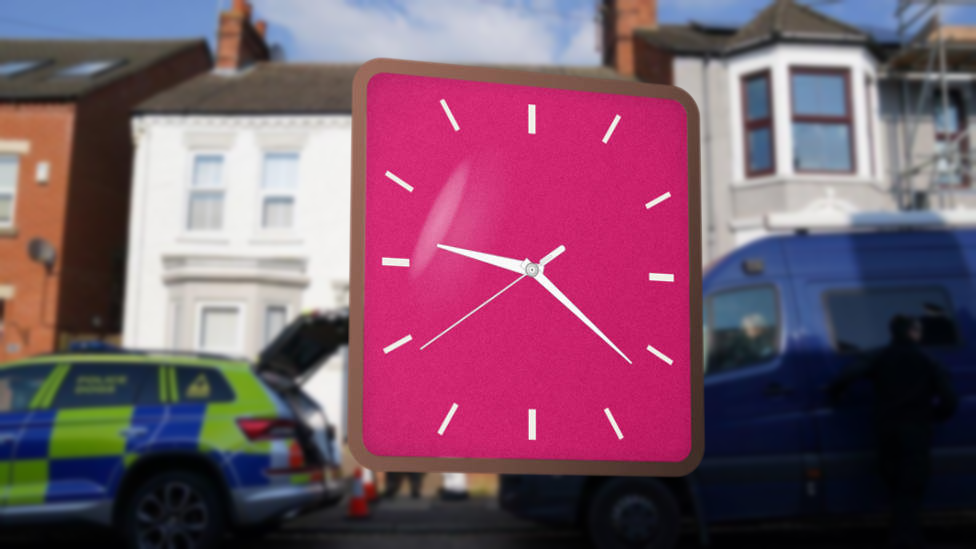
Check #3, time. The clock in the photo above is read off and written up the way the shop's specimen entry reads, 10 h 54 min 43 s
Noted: 9 h 21 min 39 s
